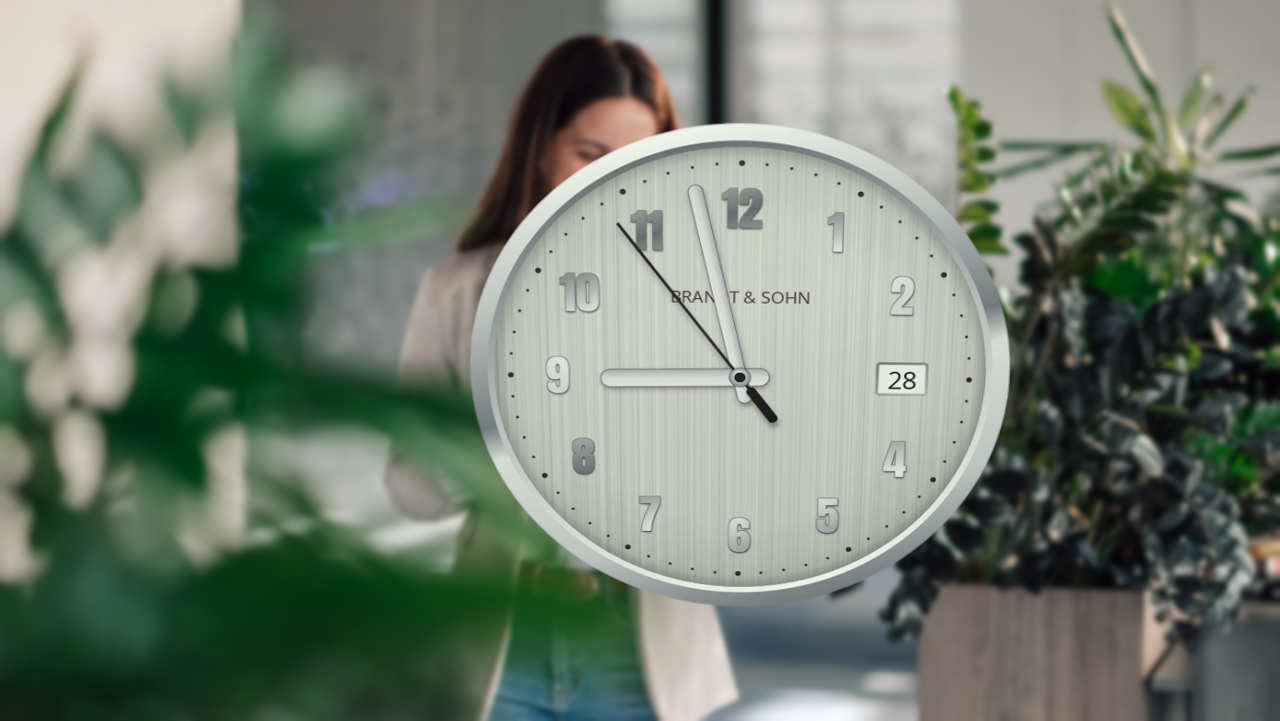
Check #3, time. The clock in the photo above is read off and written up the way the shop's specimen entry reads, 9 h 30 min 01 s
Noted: 8 h 57 min 54 s
